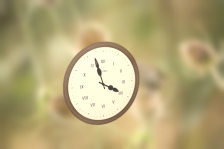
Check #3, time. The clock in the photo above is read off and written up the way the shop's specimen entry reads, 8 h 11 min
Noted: 3 h 57 min
